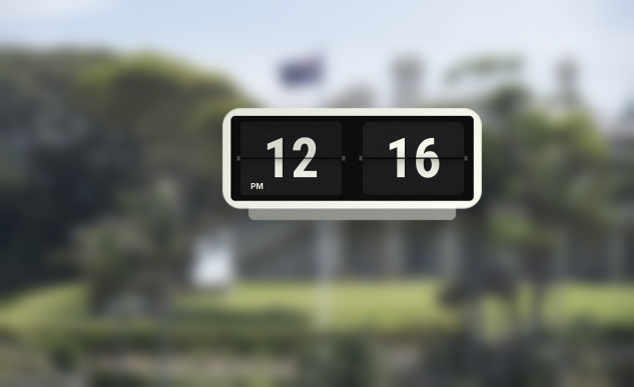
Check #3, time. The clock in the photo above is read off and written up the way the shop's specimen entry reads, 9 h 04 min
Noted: 12 h 16 min
